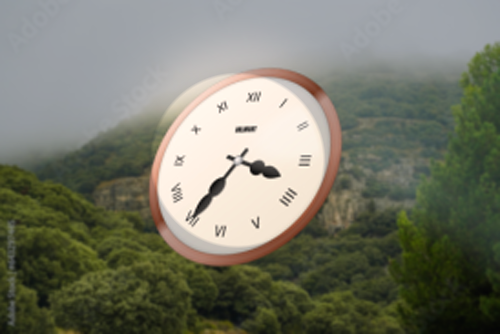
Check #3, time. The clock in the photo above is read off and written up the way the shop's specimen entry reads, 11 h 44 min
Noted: 3 h 35 min
